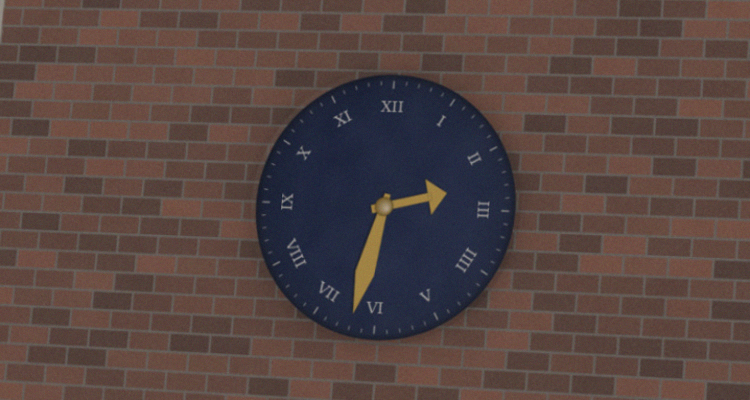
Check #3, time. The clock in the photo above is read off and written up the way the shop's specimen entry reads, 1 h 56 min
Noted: 2 h 32 min
